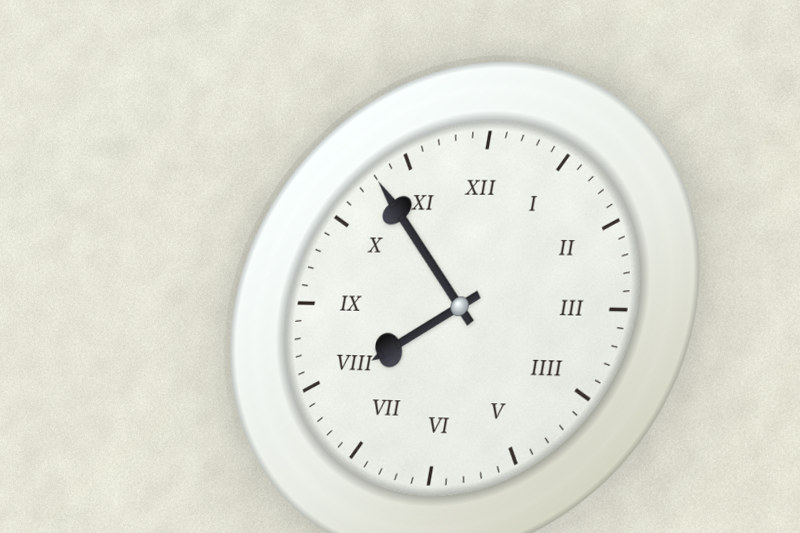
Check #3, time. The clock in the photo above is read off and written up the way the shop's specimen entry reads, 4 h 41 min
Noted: 7 h 53 min
